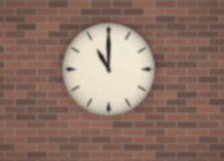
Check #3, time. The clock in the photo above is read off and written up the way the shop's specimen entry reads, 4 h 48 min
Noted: 11 h 00 min
